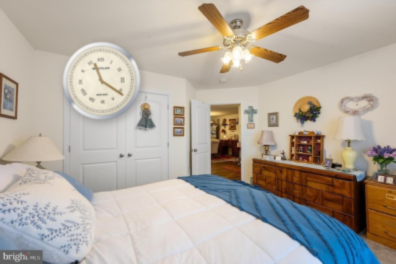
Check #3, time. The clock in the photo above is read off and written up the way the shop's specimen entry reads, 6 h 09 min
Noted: 11 h 21 min
